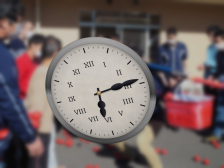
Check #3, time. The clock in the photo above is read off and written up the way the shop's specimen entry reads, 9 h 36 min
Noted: 6 h 14 min
